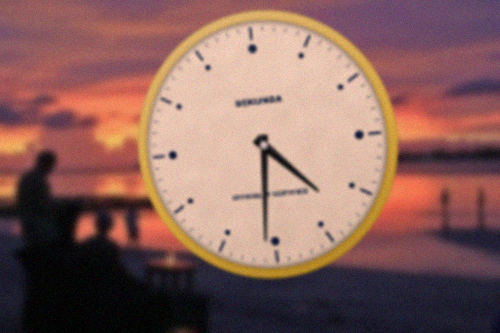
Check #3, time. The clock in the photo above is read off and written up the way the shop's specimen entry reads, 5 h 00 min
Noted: 4 h 31 min
